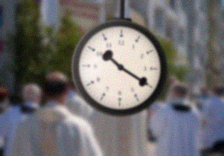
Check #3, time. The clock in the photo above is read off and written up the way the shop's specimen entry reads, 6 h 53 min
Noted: 10 h 20 min
